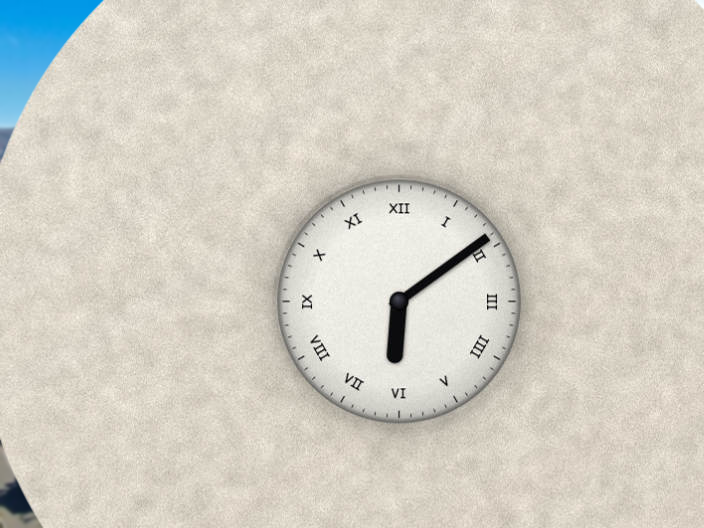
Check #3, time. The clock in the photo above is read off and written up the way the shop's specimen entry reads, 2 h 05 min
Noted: 6 h 09 min
